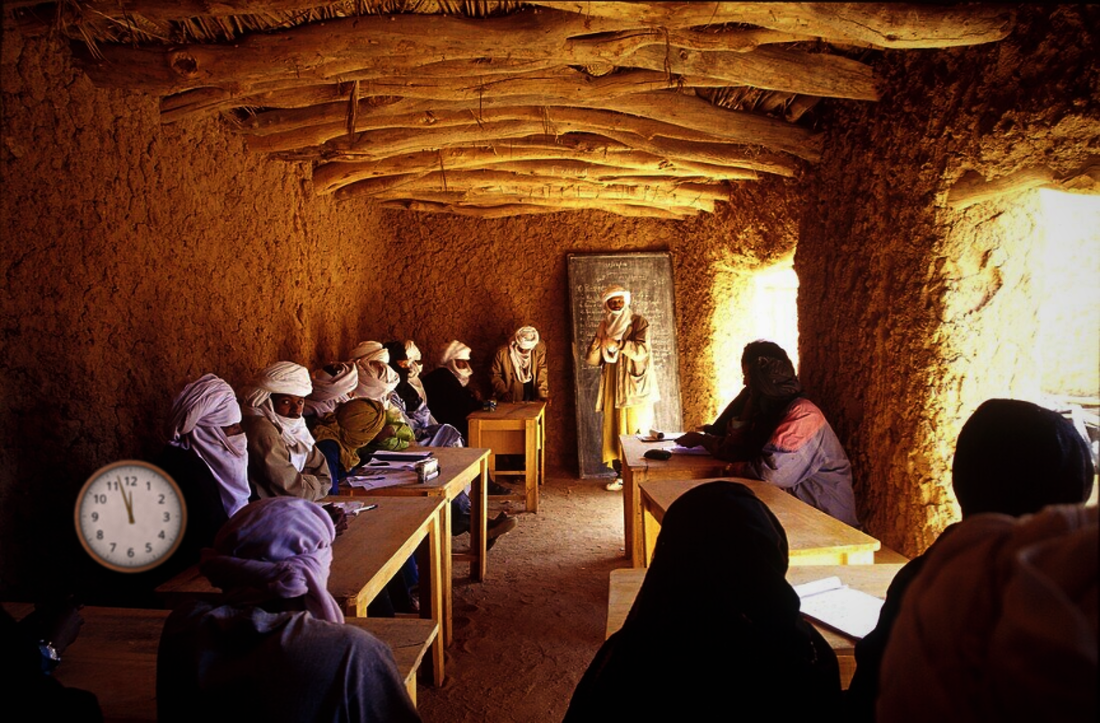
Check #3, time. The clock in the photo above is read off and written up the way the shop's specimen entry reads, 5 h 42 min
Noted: 11 h 57 min
